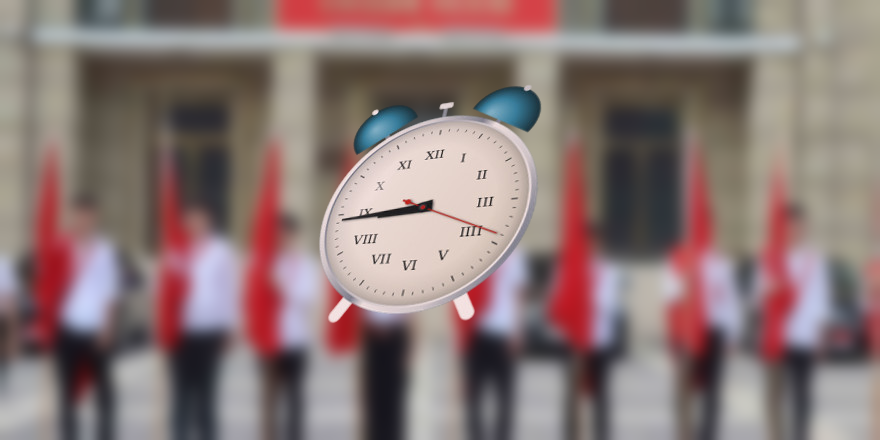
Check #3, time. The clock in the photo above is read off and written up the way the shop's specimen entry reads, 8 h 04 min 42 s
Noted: 8 h 44 min 19 s
